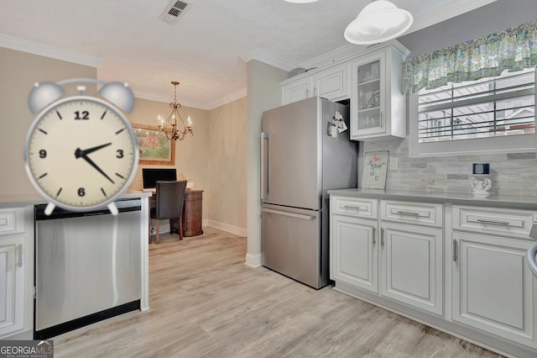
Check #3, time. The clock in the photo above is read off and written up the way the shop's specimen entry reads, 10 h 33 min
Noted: 2 h 22 min
